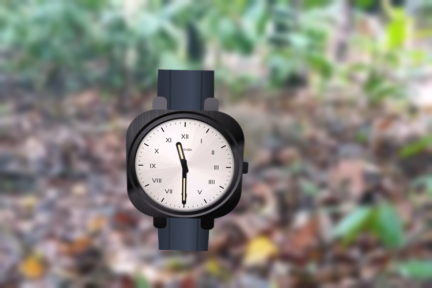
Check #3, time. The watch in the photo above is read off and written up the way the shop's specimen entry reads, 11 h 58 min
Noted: 11 h 30 min
